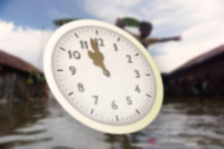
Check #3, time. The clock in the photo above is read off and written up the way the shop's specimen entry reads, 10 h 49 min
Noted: 10 h 58 min
